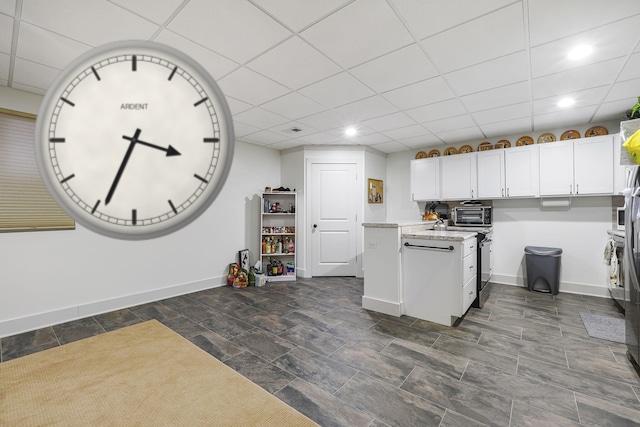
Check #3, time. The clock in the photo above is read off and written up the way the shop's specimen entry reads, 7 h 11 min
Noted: 3 h 34 min
